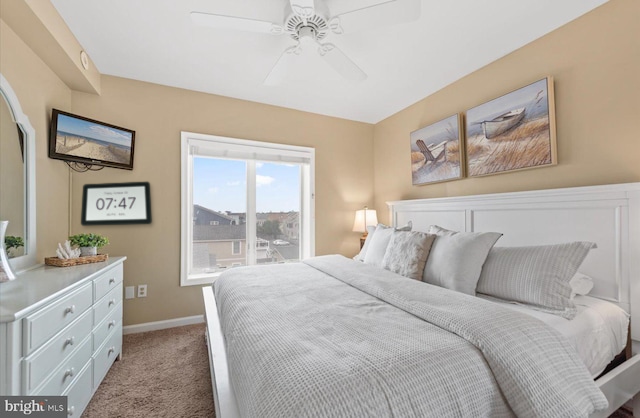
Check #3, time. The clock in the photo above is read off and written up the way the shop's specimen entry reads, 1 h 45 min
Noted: 7 h 47 min
